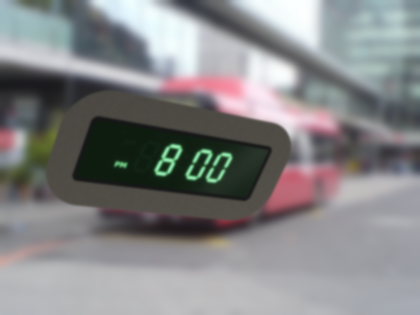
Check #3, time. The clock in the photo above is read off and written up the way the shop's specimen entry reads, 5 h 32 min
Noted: 8 h 00 min
